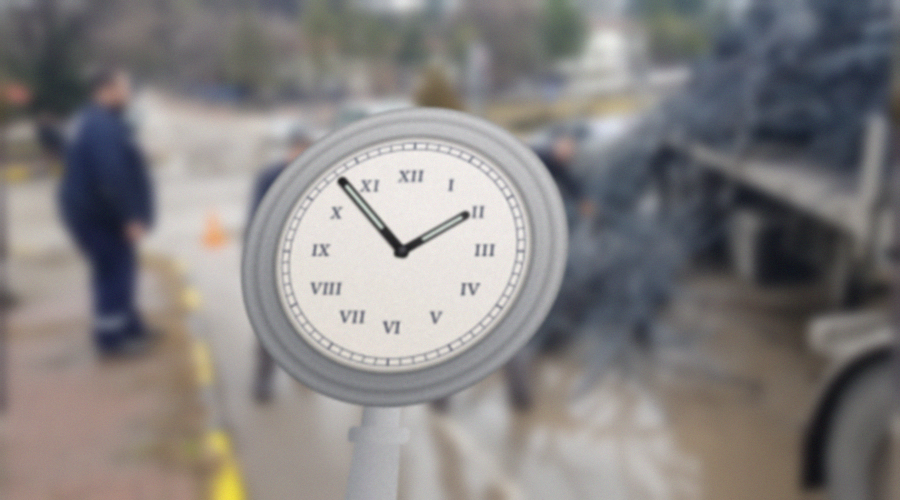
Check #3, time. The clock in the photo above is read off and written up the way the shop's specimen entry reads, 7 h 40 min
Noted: 1 h 53 min
